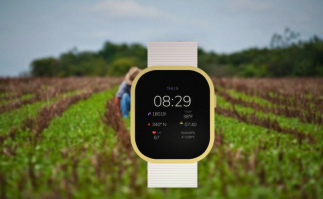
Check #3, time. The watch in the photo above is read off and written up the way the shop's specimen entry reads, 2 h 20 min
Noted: 8 h 29 min
